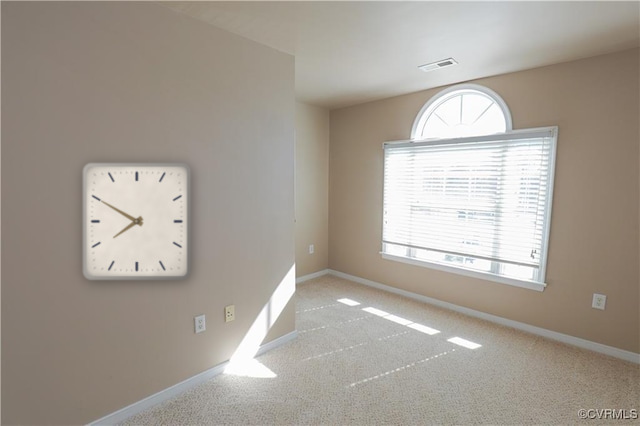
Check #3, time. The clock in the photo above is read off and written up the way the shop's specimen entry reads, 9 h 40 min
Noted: 7 h 50 min
